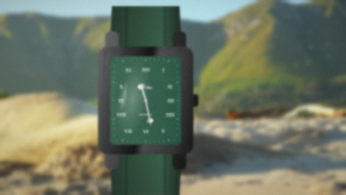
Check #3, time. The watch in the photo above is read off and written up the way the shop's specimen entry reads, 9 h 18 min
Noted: 11 h 28 min
